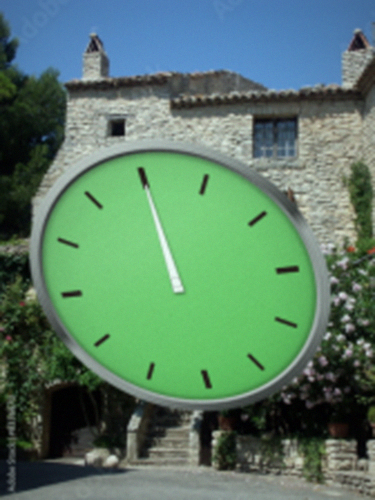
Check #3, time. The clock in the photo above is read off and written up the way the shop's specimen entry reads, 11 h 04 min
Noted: 12 h 00 min
